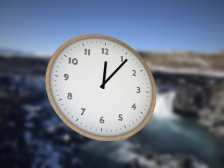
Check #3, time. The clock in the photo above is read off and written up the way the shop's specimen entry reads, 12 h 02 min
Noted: 12 h 06 min
